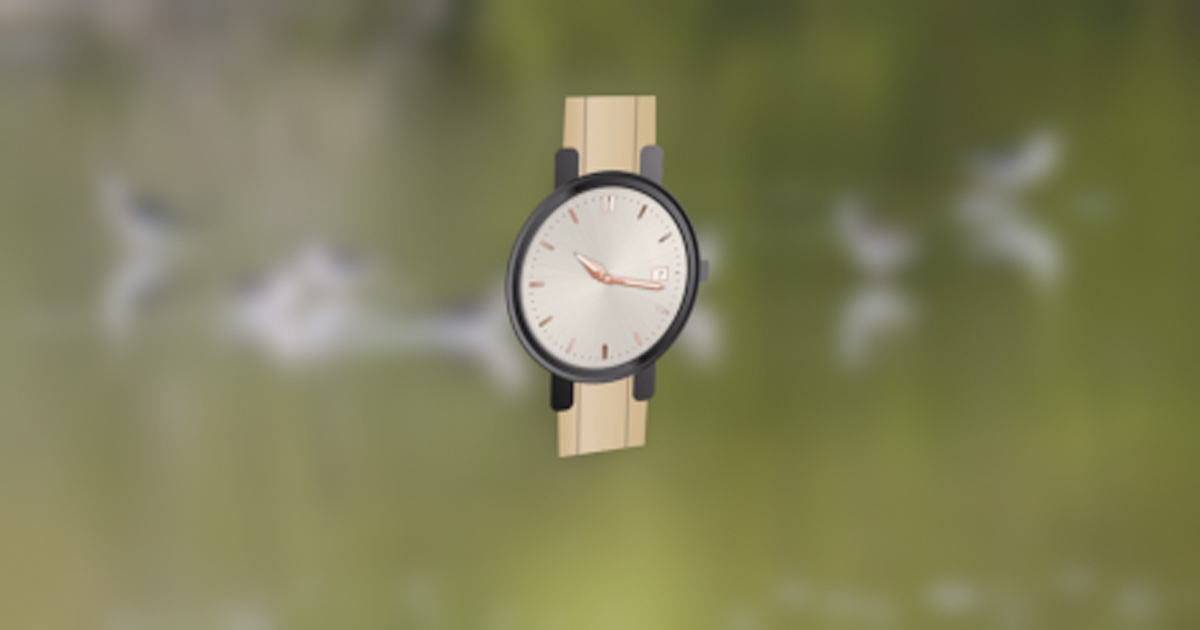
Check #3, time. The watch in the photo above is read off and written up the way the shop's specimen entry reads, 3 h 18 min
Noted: 10 h 17 min
